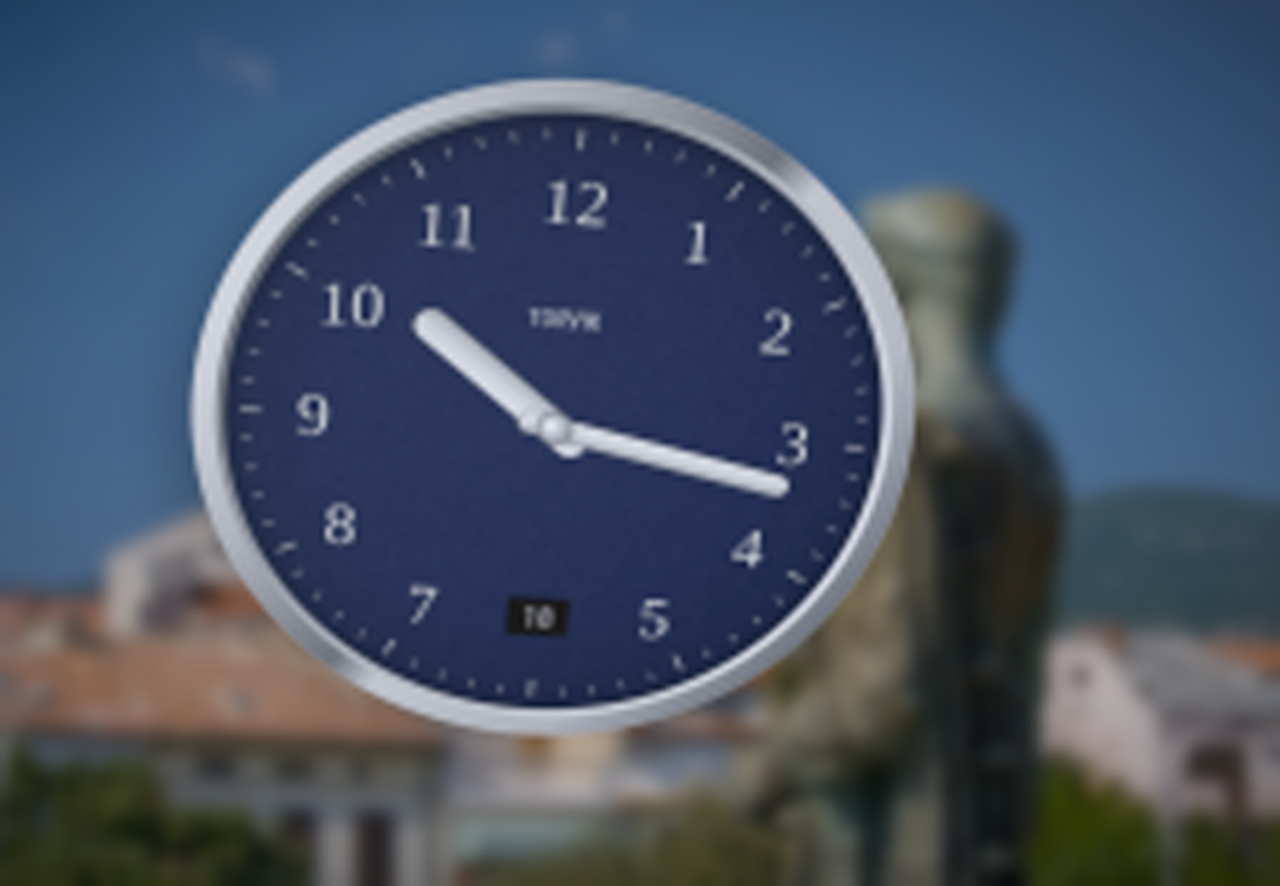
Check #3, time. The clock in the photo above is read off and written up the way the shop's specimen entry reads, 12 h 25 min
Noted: 10 h 17 min
